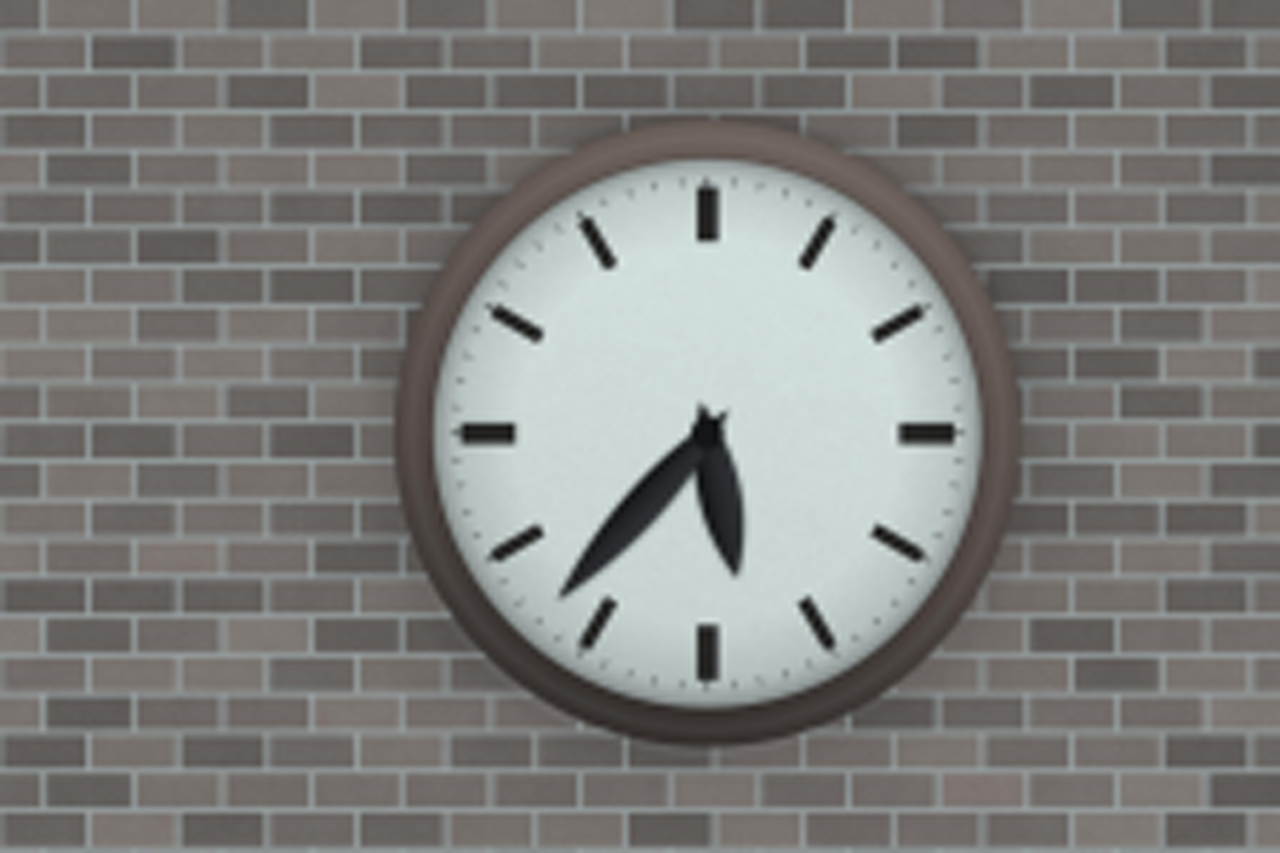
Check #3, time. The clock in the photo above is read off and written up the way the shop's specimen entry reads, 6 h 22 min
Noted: 5 h 37 min
